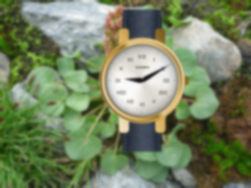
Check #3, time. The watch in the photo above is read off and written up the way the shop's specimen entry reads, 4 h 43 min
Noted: 9 h 10 min
